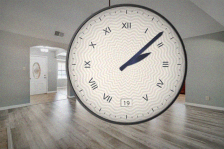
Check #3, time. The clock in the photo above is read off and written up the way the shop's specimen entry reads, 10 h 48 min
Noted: 2 h 08 min
